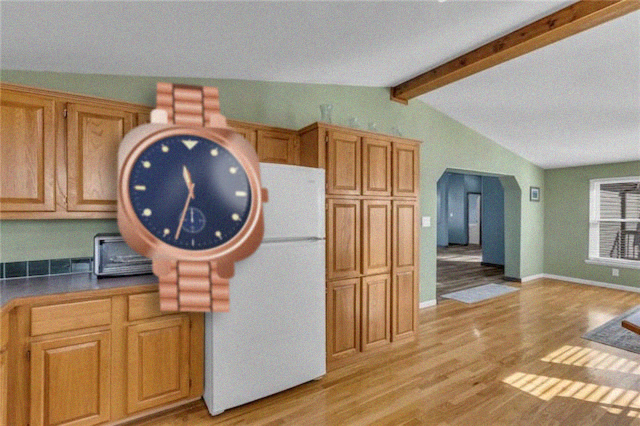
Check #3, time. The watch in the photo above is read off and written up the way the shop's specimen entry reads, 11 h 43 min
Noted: 11 h 33 min
